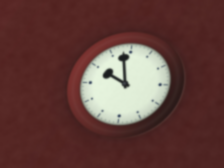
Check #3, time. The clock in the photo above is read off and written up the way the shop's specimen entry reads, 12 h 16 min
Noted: 9 h 58 min
